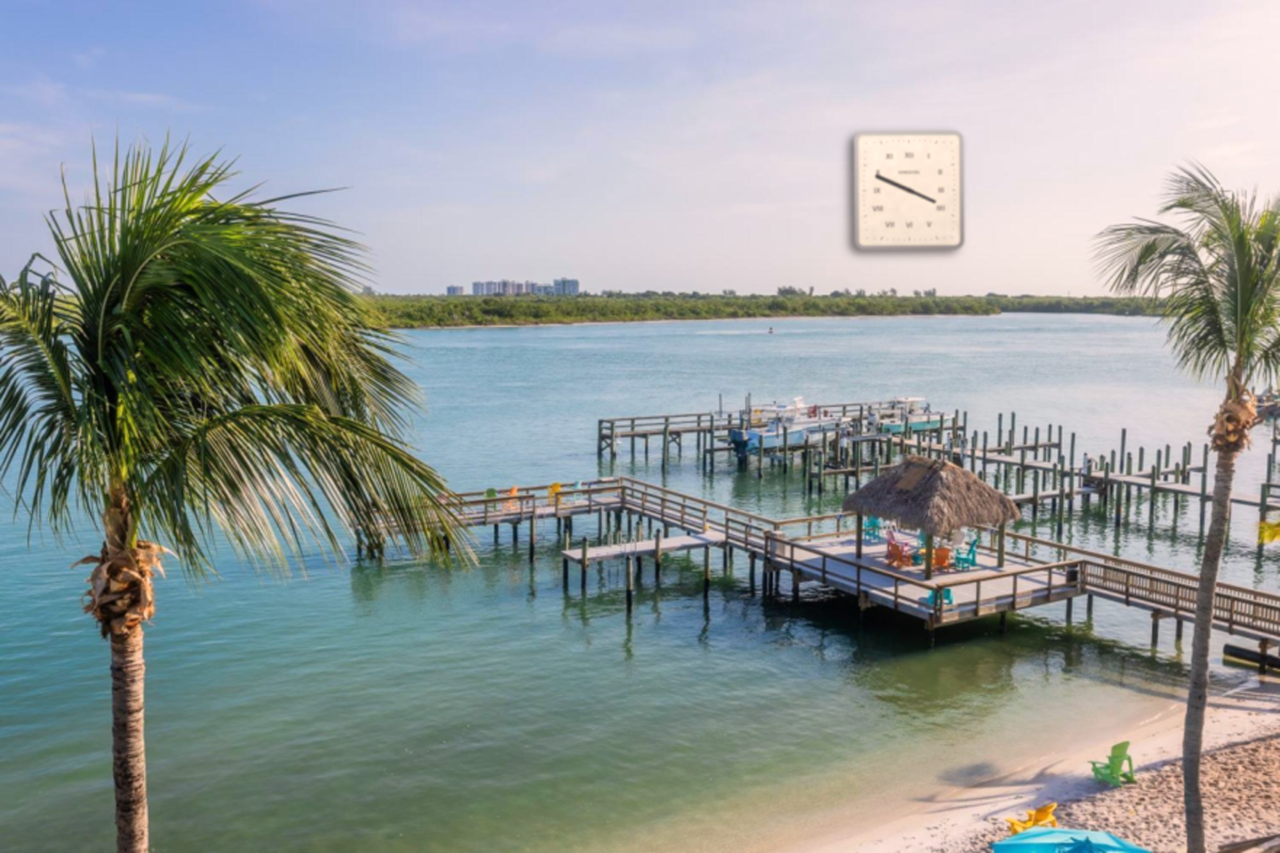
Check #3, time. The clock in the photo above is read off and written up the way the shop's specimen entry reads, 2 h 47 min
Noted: 3 h 49 min
